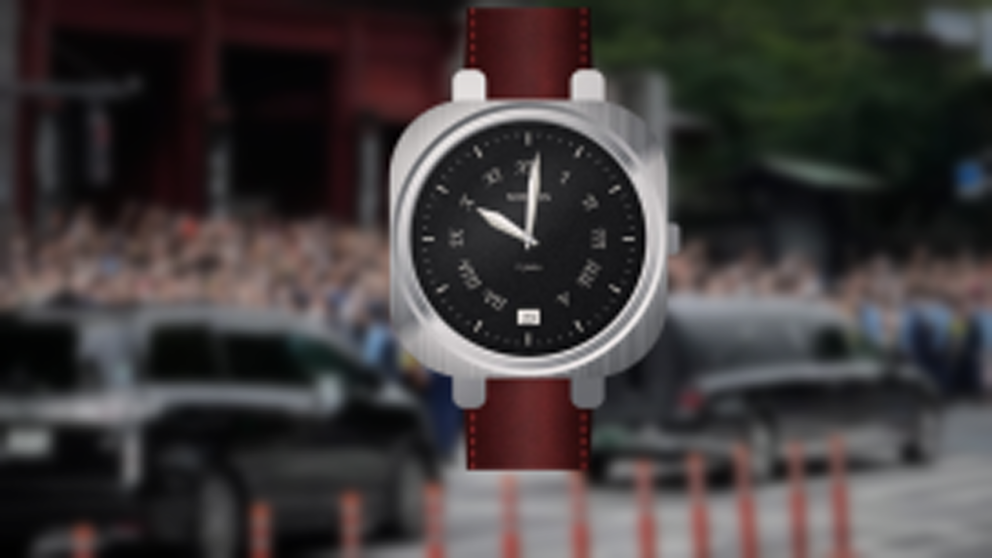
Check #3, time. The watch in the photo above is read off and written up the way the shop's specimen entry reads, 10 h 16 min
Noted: 10 h 01 min
